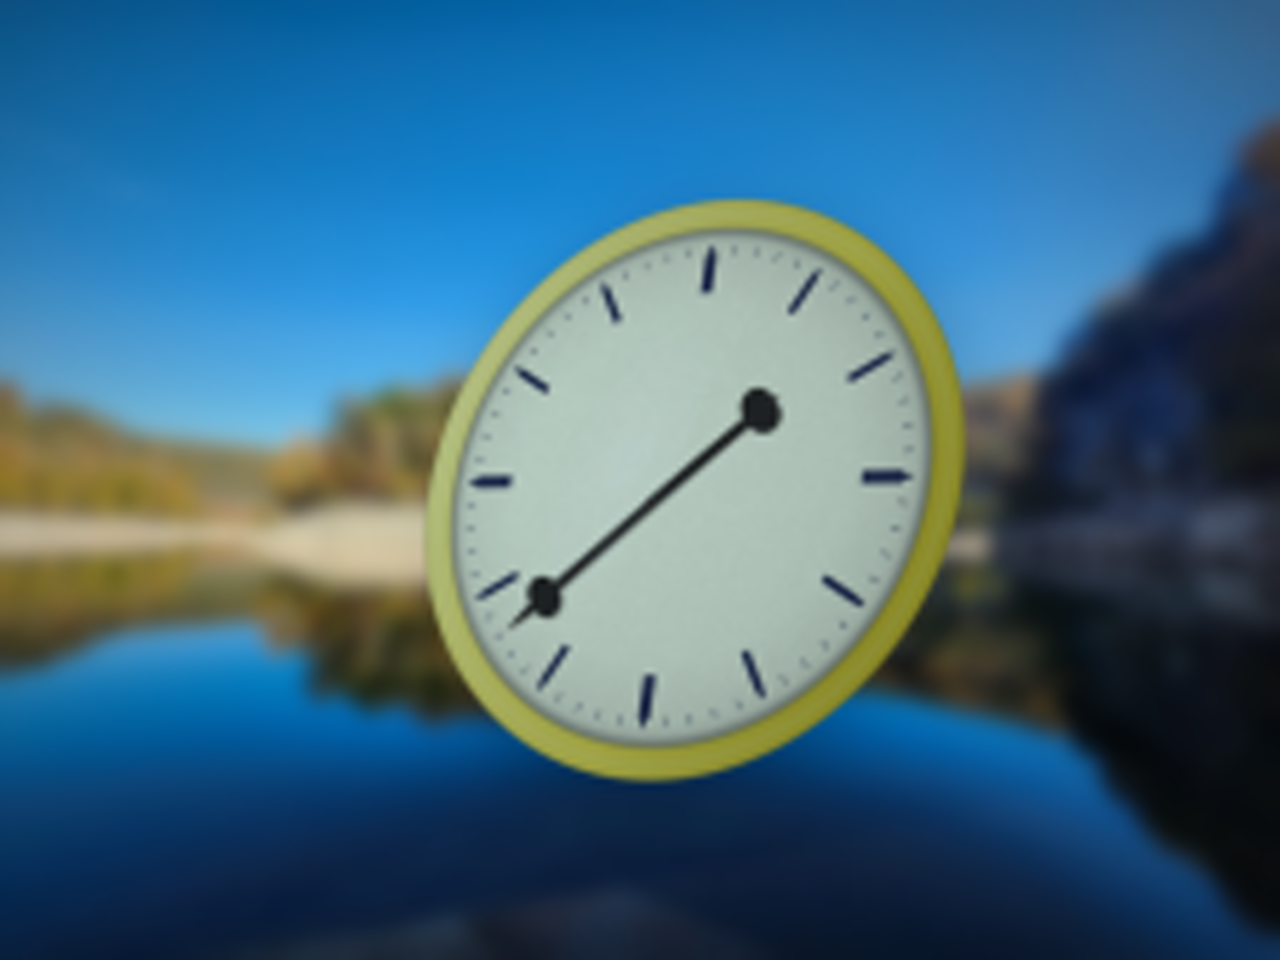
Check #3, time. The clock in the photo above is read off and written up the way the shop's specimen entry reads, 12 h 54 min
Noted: 1 h 38 min
